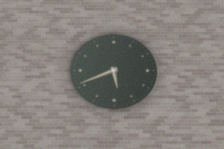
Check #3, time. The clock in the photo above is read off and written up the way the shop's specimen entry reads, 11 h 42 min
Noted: 5 h 41 min
